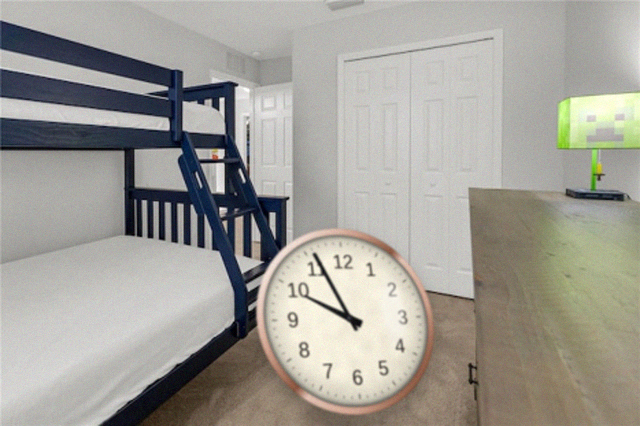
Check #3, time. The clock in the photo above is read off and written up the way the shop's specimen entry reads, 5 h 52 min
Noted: 9 h 56 min
